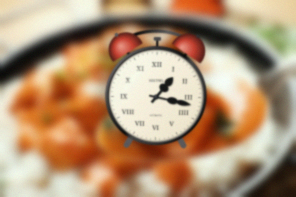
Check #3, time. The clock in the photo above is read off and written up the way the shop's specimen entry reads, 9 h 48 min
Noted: 1 h 17 min
